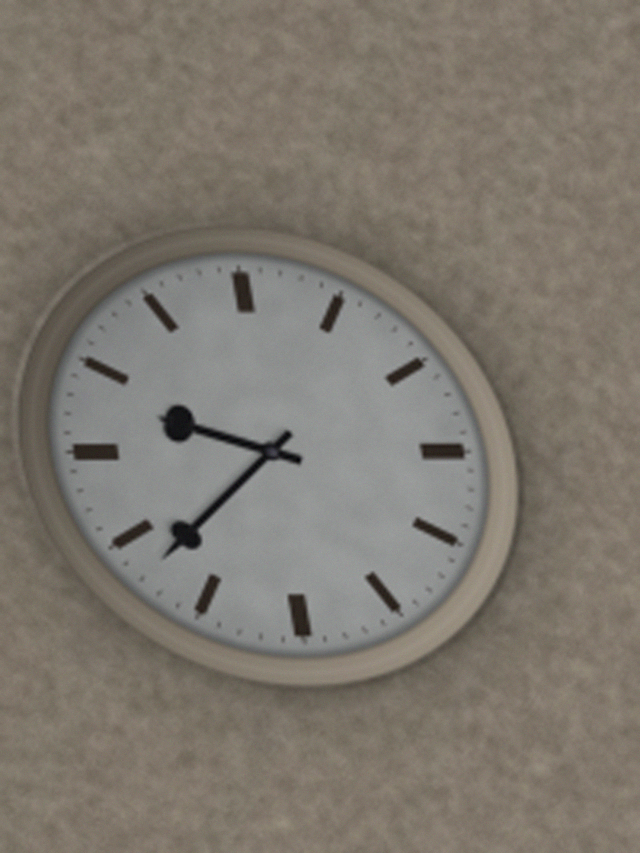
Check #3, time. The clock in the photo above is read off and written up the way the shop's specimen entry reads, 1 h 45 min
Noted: 9 h 38 min
